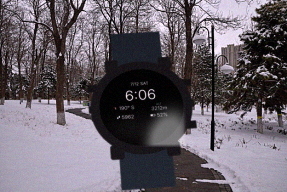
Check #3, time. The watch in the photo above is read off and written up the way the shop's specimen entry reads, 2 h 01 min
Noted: 6 h 06 min
